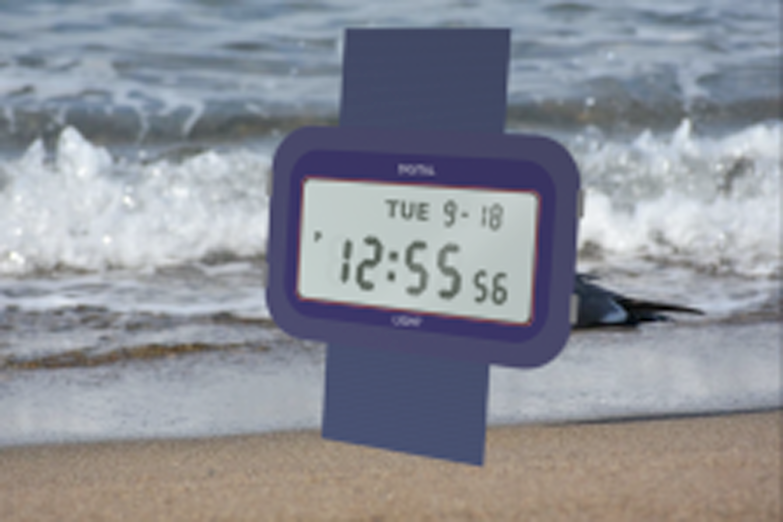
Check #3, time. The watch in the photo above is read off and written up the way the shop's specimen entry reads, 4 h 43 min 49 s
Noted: 12 h 55 min 56 s
